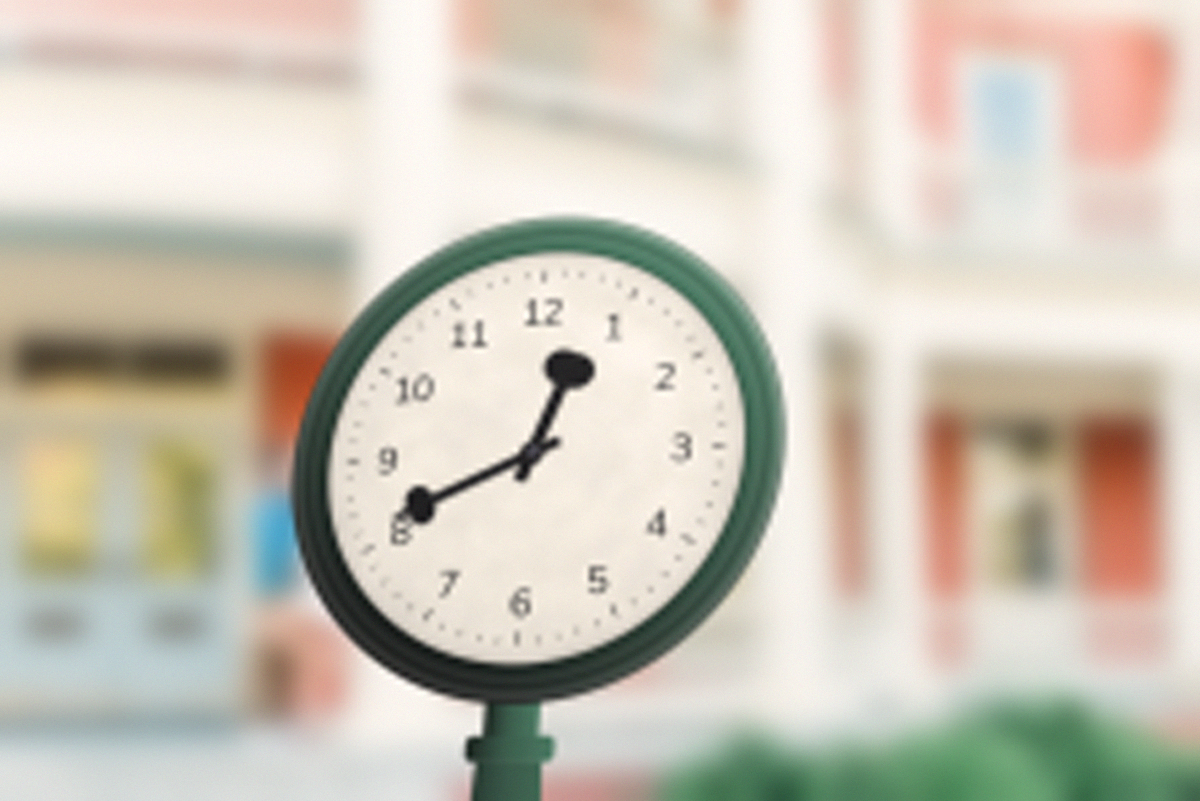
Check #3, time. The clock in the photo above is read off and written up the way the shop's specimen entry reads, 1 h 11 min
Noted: 12 h 41 min
